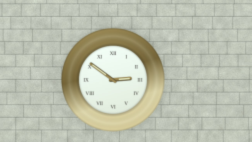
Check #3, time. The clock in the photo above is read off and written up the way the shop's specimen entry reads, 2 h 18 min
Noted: 2 h 51 min
